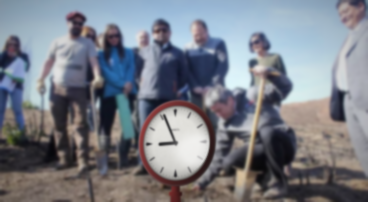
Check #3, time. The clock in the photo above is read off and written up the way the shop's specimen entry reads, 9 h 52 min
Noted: 8 h 56 min
